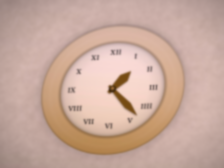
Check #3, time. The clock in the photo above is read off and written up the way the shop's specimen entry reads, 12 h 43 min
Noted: 1 h 23 min
